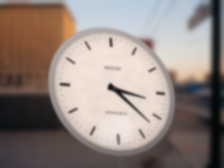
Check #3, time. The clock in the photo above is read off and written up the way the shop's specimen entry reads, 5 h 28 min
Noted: 3 h 22 min
